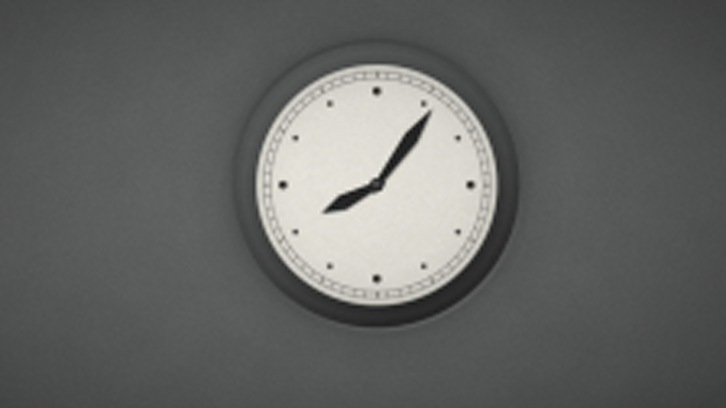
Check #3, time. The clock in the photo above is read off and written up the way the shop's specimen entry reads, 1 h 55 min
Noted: 8 h 06 min
